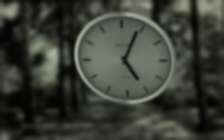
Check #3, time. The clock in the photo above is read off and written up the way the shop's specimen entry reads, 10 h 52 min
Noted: 5 h 04 min
